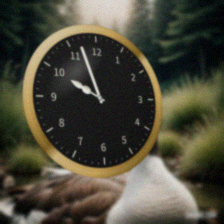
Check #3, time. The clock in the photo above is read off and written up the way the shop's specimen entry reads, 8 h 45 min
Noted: 9 h 57 min
